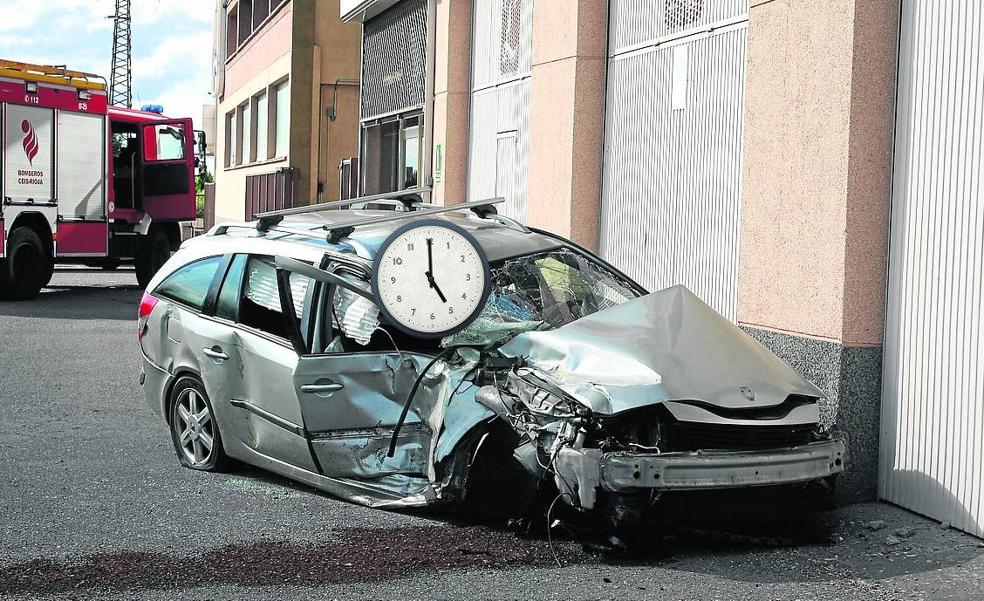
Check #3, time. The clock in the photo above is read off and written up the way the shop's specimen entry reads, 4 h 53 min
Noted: 5 h 00 min
